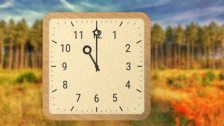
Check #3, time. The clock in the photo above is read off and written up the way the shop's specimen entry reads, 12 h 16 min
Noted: 11 h 00 min
